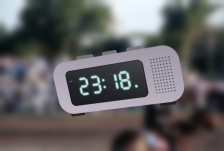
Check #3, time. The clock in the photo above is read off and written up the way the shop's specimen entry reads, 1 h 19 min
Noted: 23 h 18 min
